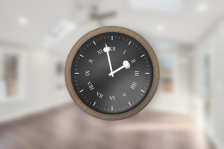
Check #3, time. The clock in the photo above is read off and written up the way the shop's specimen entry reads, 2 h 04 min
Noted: 1 h 58 min
